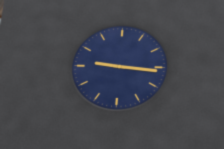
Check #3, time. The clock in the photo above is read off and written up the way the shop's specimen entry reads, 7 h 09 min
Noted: 9 h 16 min
